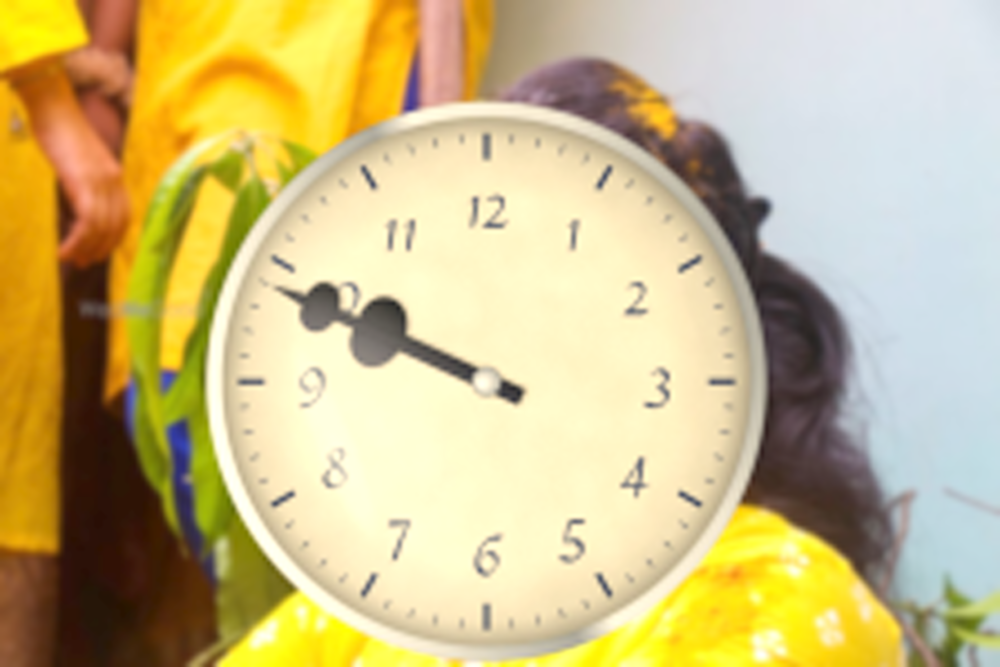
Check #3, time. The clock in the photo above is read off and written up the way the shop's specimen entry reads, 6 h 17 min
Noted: 9 h 49 min
